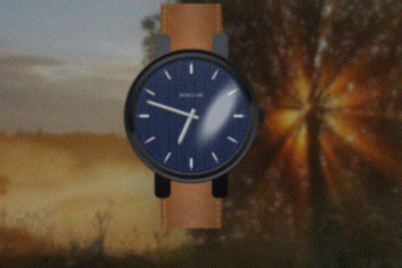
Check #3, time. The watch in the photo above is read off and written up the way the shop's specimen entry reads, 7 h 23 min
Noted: 6 h 48 min
